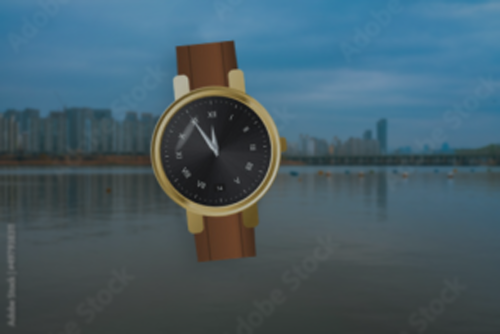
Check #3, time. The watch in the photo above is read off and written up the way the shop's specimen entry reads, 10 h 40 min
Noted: 11 h 55 min
